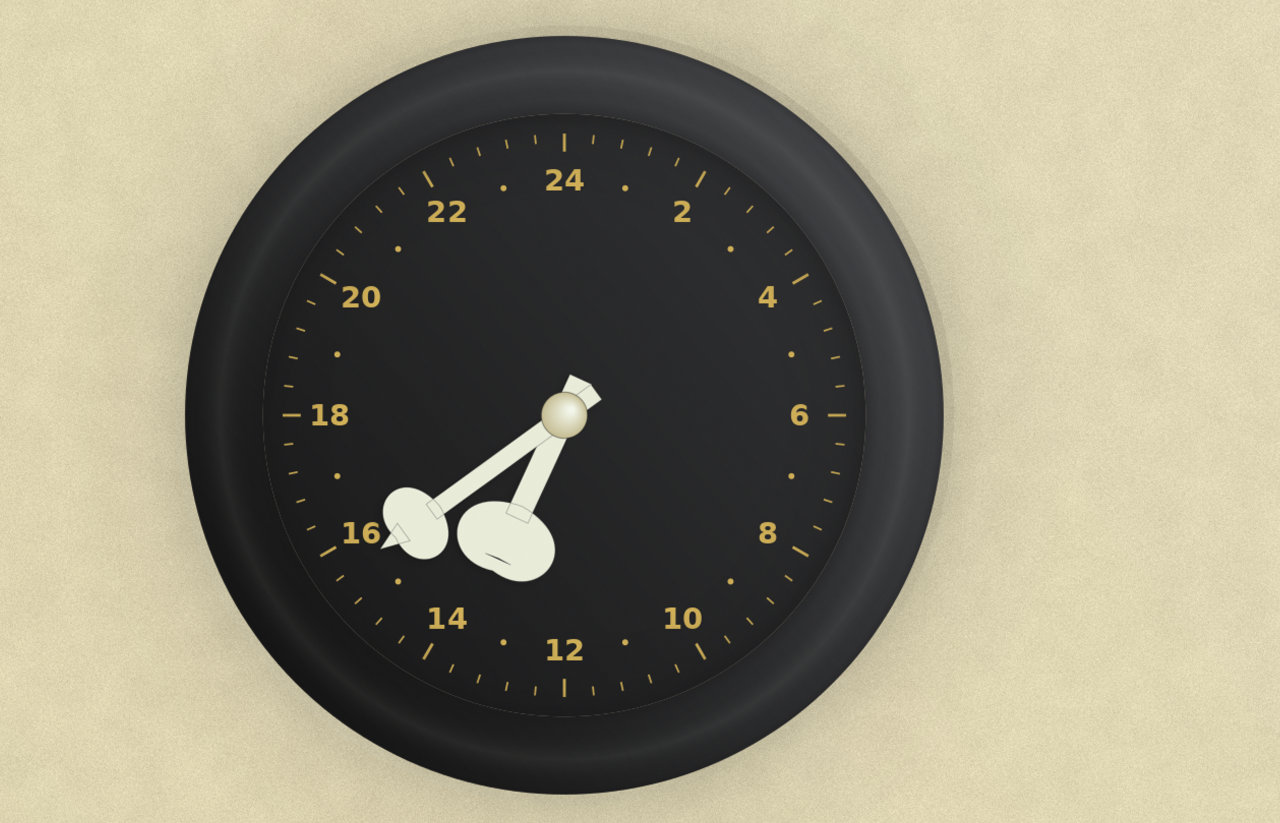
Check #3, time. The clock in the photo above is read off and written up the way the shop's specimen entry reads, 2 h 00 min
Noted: 13 h 39 min
